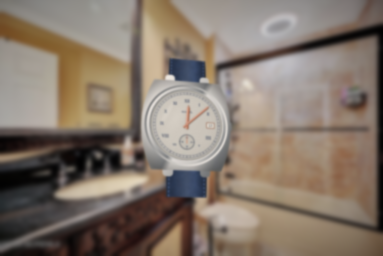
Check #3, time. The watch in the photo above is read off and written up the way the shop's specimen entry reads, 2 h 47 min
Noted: 12 h 08 min
